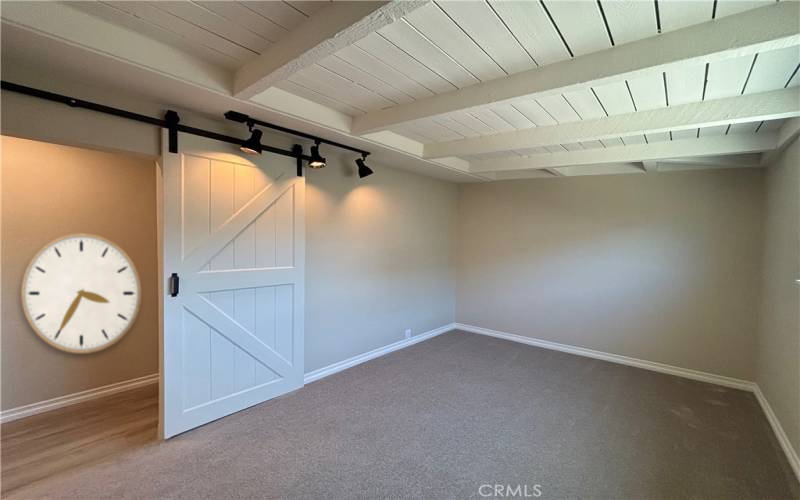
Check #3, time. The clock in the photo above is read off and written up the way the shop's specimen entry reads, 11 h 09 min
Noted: 3 h 35 min
